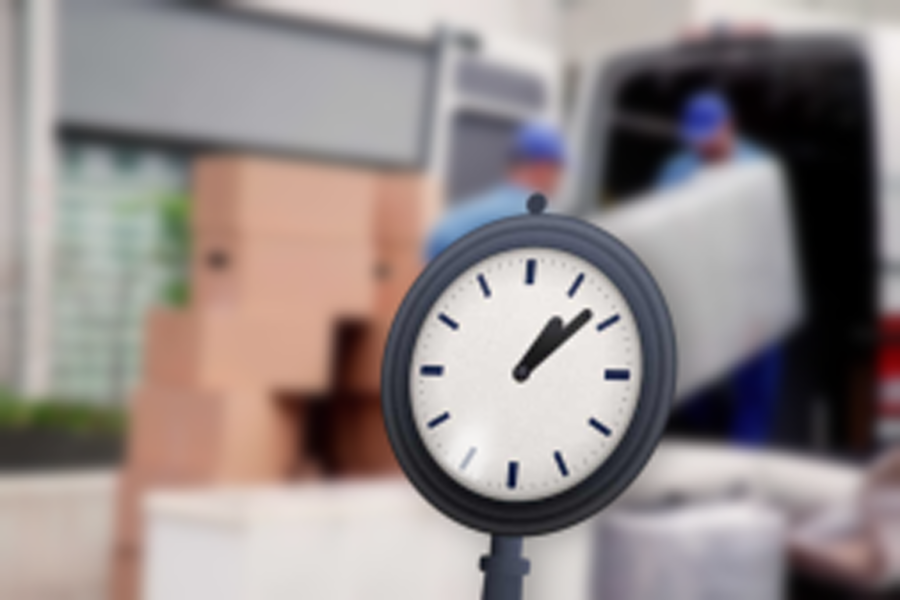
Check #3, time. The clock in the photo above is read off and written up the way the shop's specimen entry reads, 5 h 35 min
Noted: 1 h 08 min
